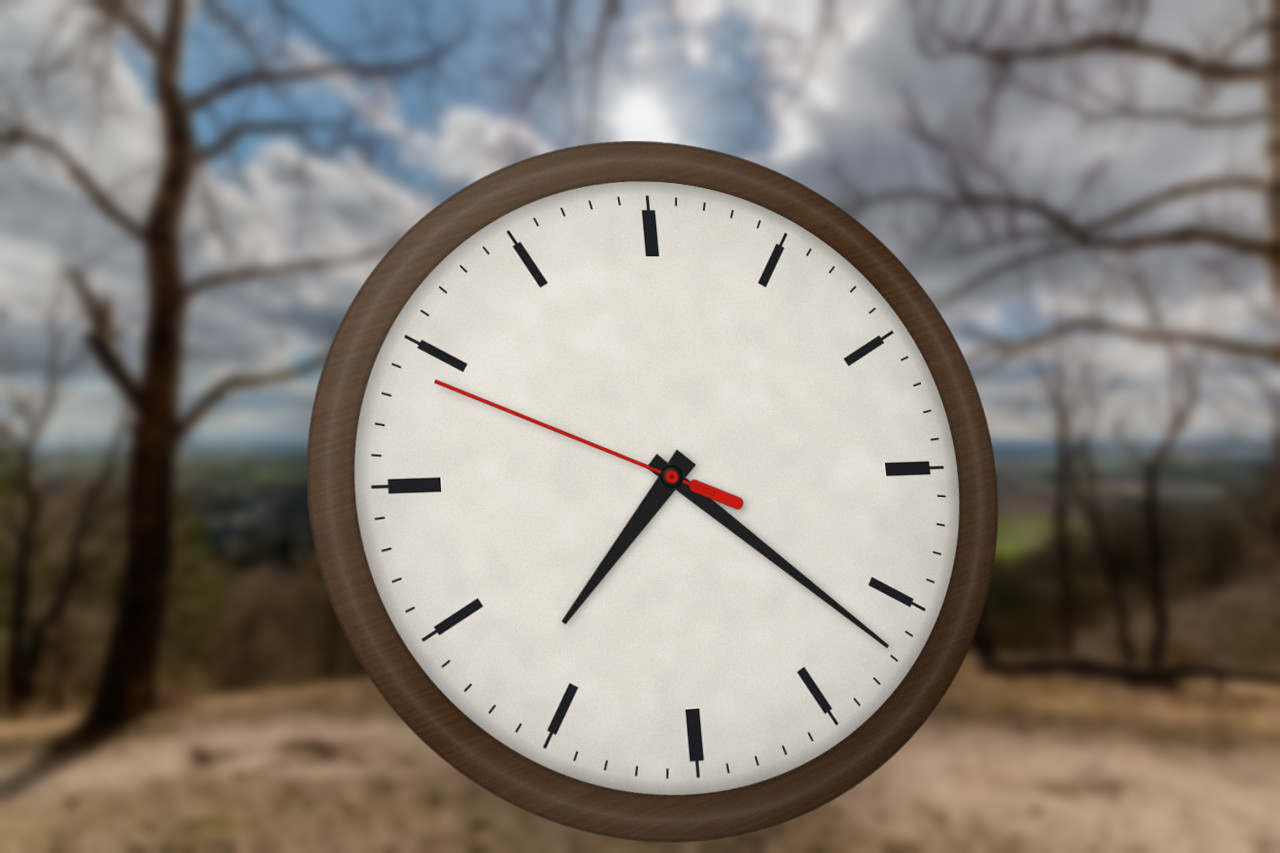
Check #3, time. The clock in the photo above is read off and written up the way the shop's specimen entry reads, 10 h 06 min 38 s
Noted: 7 h 21 min 49 s
